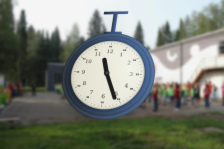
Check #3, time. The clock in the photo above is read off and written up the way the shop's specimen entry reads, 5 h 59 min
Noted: 11 h 26 min
